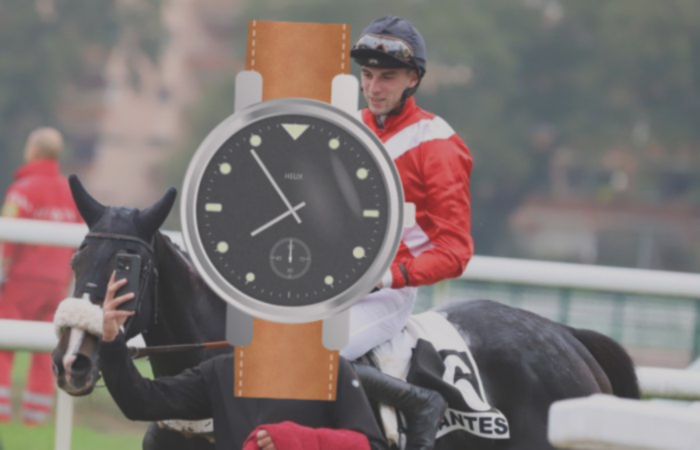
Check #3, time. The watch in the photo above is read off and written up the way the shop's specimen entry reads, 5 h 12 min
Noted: 7 h 54 min
